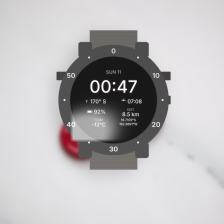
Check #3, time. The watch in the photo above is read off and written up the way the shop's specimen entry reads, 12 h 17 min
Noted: 0 h 47 min
